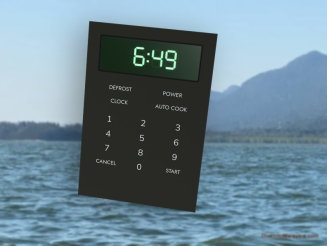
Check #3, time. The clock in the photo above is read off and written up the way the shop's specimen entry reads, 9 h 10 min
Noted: 6 h 49 min
